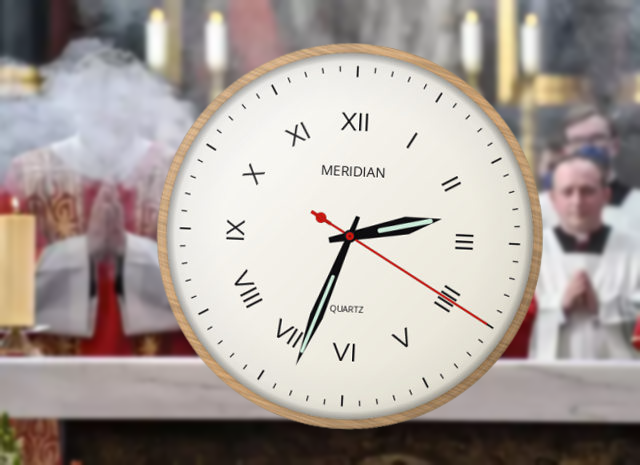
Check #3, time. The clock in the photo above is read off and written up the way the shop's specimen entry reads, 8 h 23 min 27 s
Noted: 2 h 33 min 20 s
